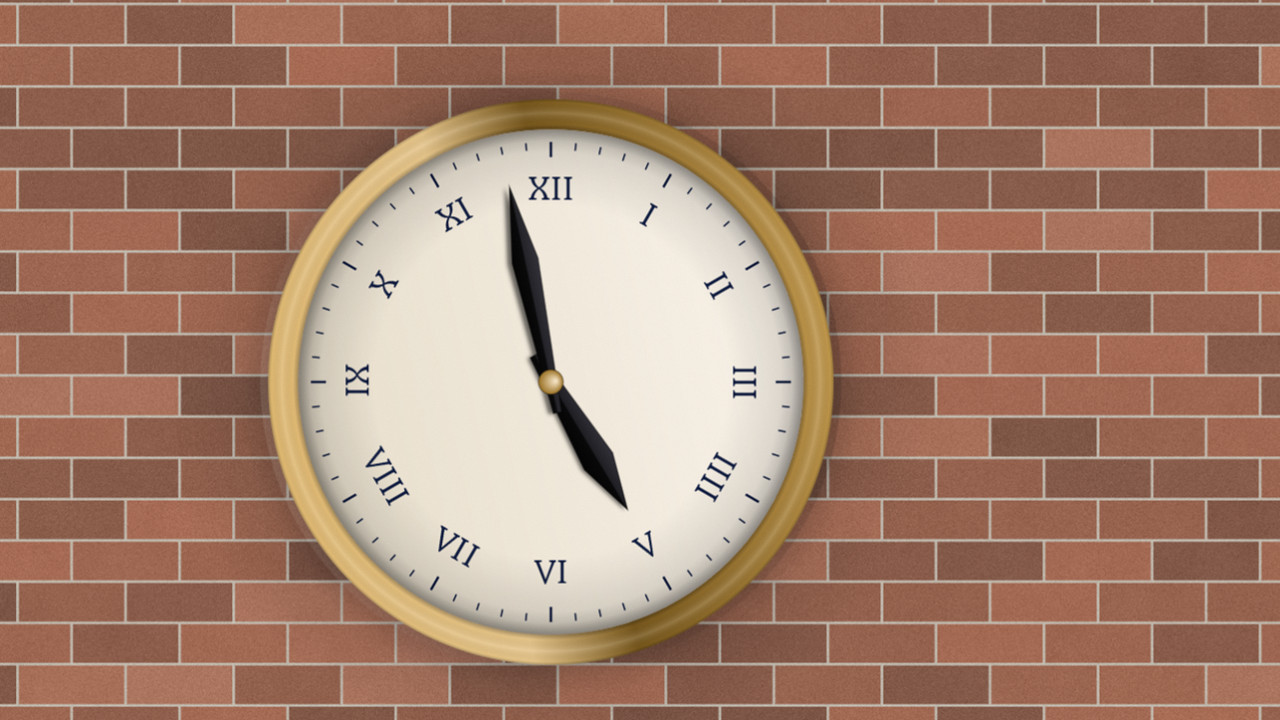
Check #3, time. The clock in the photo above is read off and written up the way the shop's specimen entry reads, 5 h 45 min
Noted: 4 h 58 min
